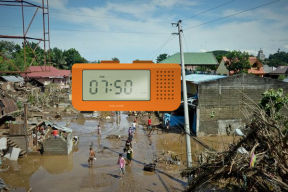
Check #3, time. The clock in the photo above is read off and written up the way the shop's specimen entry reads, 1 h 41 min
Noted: 7 h 50 min
